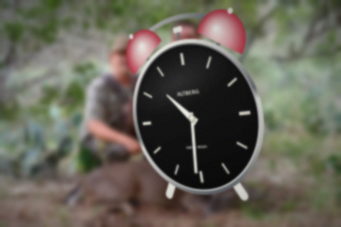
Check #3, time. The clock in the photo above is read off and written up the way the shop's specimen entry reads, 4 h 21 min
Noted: 10 h 31 min
